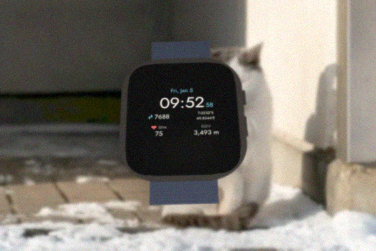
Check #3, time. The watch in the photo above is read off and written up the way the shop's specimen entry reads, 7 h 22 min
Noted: 9 h 52 min
